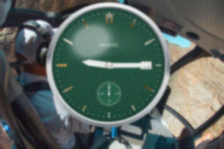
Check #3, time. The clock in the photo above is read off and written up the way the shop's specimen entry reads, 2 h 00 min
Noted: 9 h 15 min
